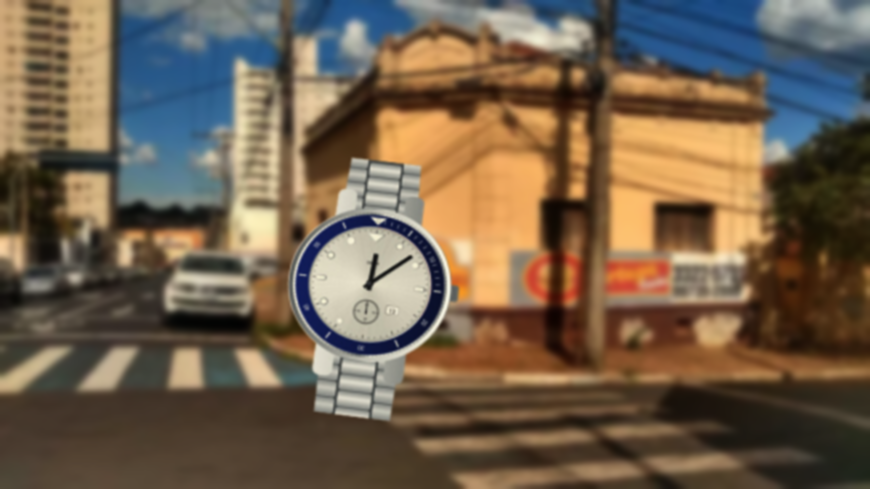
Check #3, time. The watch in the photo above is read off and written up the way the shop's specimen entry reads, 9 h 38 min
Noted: 12 h 08 min
